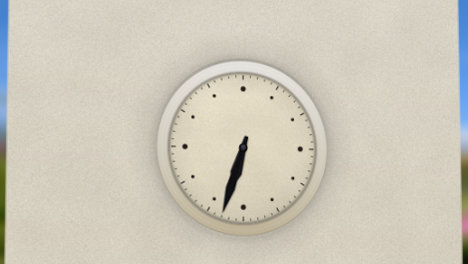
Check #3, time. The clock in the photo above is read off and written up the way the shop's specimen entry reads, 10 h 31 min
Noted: 6 h 33 min
